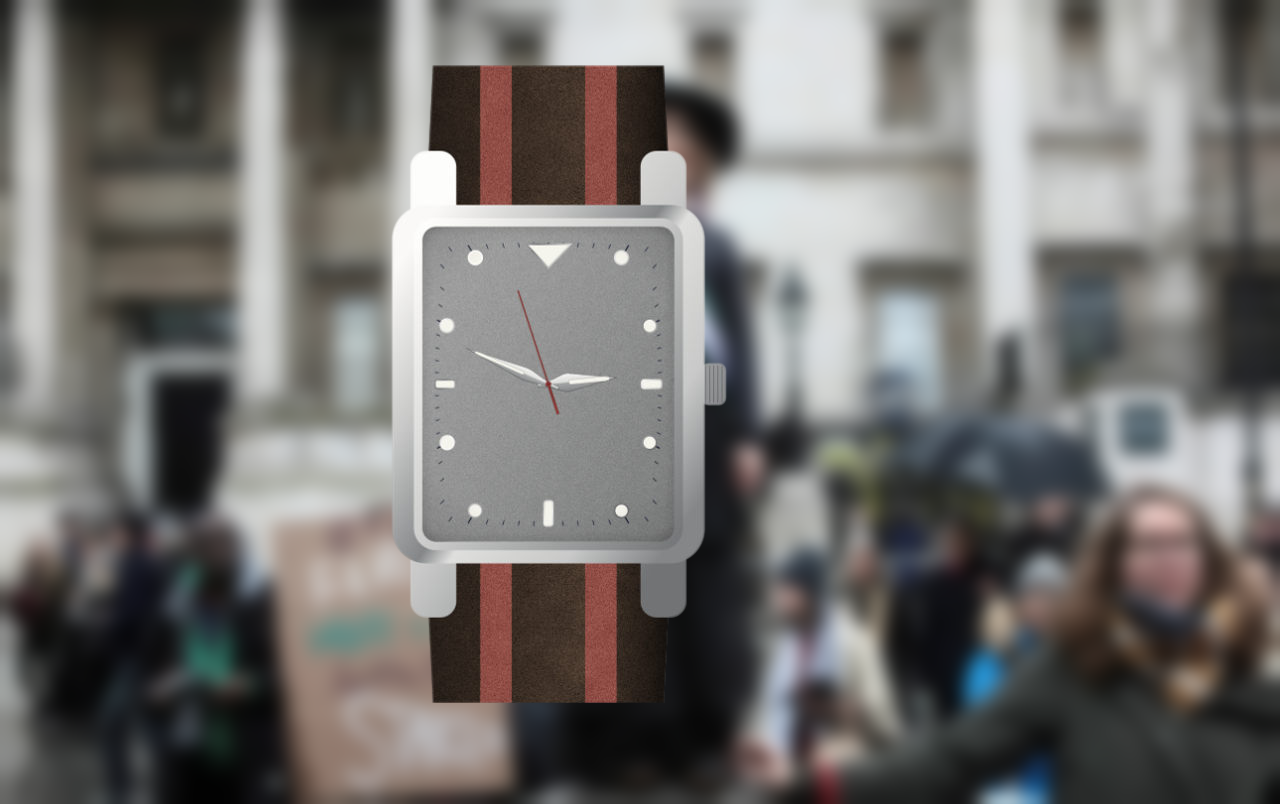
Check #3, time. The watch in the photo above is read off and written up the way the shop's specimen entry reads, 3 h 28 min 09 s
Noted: 2 h 48 min 57 s
